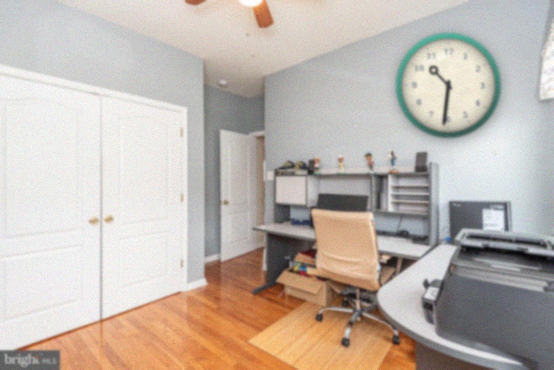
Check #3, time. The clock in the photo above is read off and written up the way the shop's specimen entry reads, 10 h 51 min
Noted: 10 h 31 min
